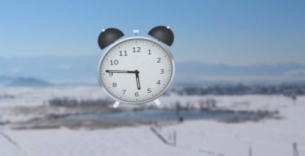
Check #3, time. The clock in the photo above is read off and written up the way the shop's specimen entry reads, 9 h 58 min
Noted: 5 h 46 min
